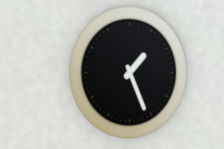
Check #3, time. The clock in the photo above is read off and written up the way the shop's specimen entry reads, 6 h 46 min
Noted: 1 h 26 min
